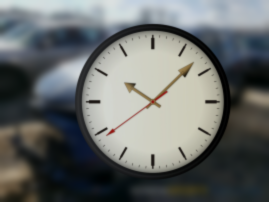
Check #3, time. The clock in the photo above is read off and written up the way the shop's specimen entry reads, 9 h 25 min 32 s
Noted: 10 h 07 min 39 s
